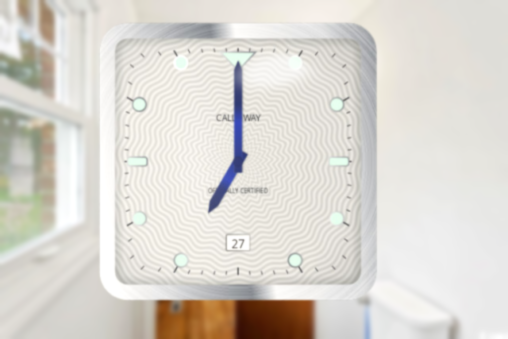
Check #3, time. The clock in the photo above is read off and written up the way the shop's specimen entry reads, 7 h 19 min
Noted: 7 h 00 min
